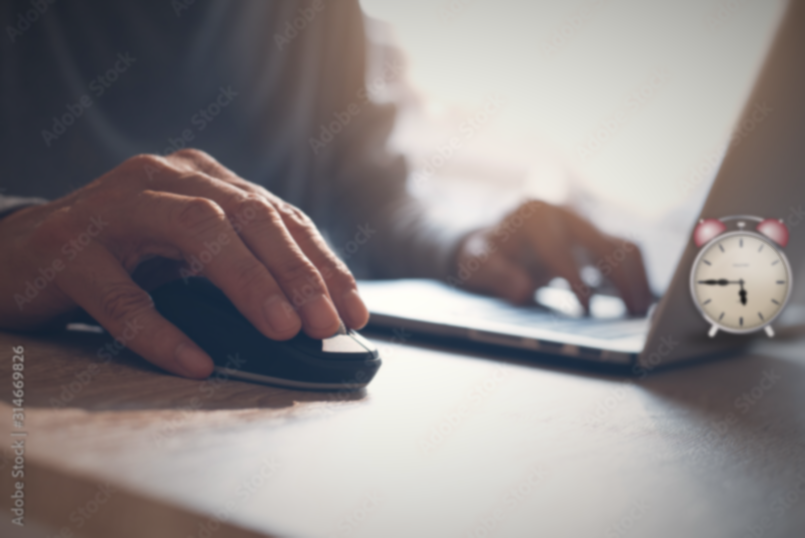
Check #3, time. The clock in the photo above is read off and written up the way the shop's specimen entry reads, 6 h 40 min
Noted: 5 h 45 min
